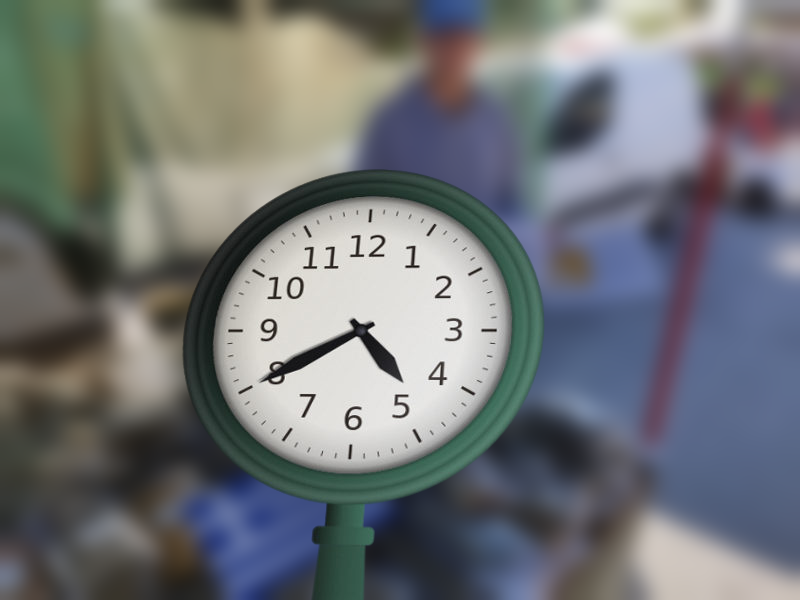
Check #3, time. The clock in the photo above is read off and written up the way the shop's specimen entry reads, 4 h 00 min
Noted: 4 h 40 min
